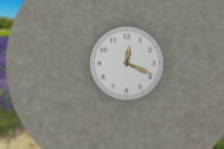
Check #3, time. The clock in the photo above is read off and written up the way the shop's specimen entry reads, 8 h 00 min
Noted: 12 h 19 min
